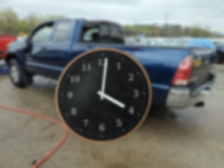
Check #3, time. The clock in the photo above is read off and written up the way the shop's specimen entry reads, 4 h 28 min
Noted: 4 h 01 min
